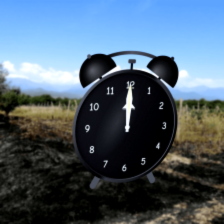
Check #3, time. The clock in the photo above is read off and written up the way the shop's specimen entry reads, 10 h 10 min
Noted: 12 h 00 min
